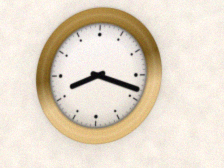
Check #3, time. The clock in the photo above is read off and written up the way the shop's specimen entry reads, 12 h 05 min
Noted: 8 h 18 min
